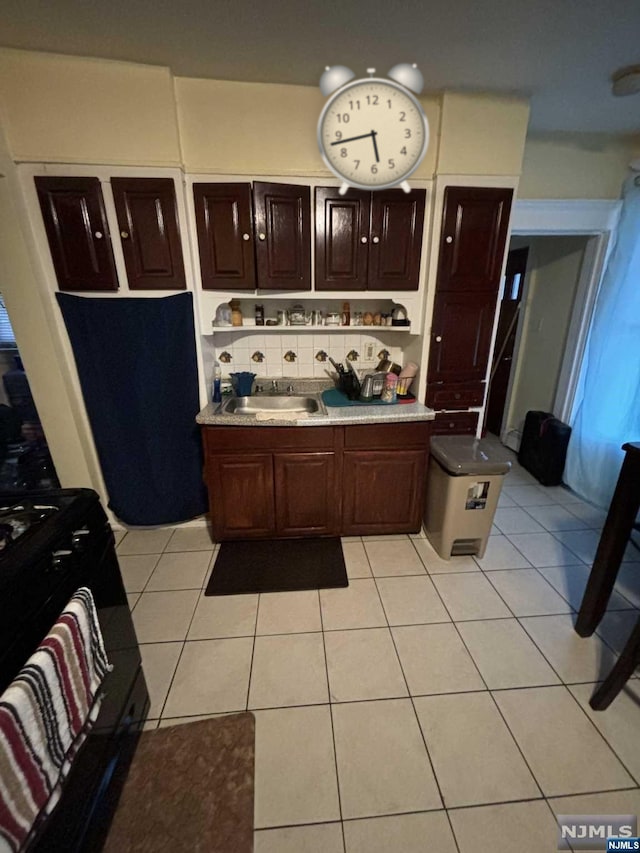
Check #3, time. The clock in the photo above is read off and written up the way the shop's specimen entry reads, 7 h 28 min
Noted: 5 h 43 min
